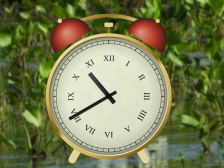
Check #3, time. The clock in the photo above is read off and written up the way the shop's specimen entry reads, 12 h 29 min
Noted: 10 h 40 min
